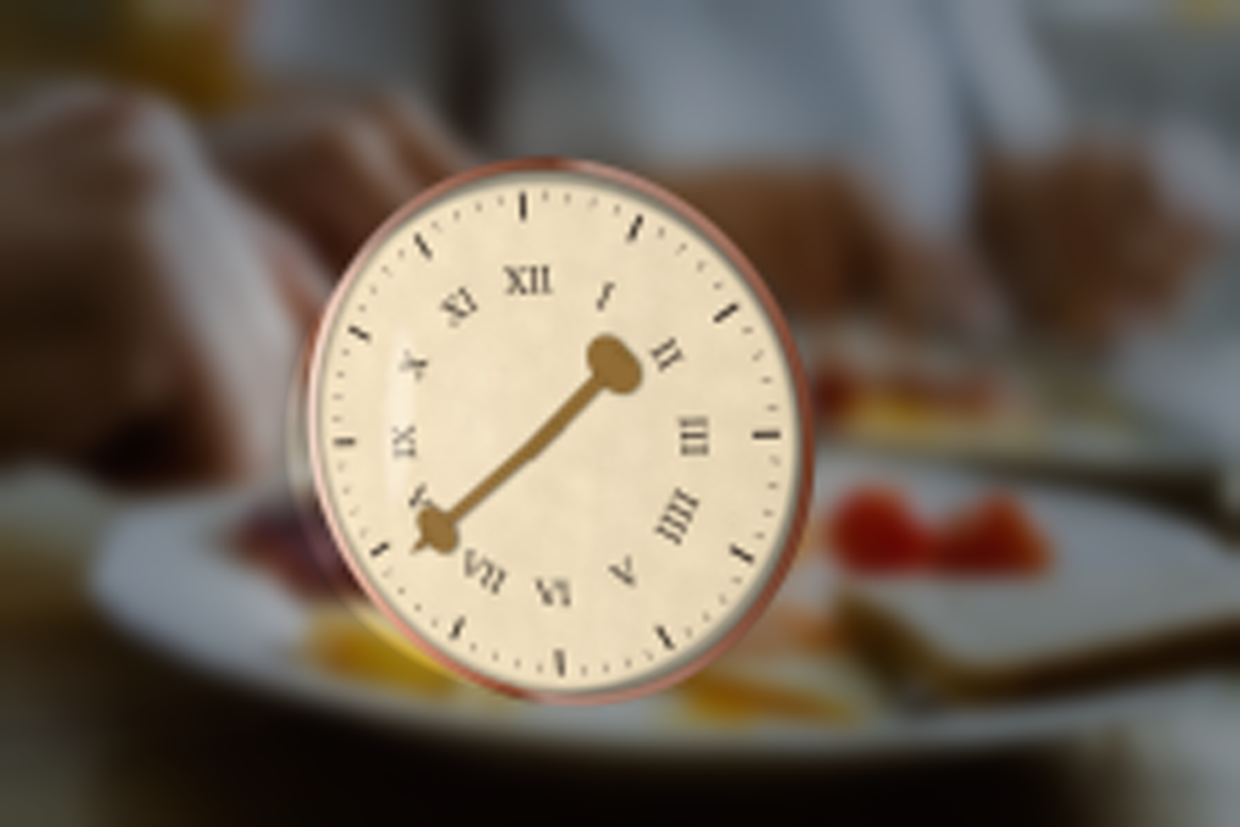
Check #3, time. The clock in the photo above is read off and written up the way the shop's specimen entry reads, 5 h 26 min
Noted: 1 h 39 min
